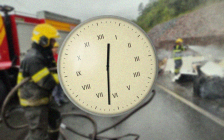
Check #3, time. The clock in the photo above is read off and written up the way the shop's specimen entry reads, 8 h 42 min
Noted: 12 h 32 min
